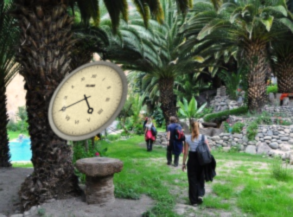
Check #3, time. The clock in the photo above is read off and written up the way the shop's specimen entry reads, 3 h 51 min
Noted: 4 h 40 min
